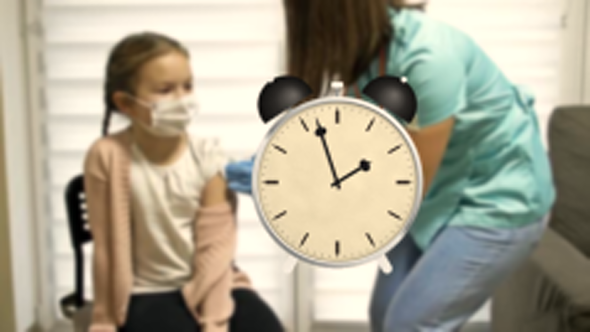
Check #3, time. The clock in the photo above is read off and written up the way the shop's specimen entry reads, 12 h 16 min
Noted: 1 h 57 min
